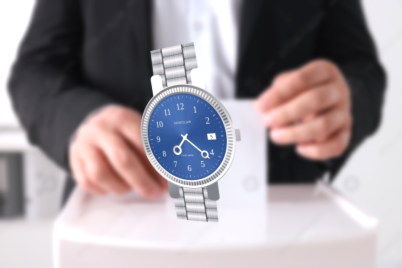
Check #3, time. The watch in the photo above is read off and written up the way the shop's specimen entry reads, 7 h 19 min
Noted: 7 h 22 min
